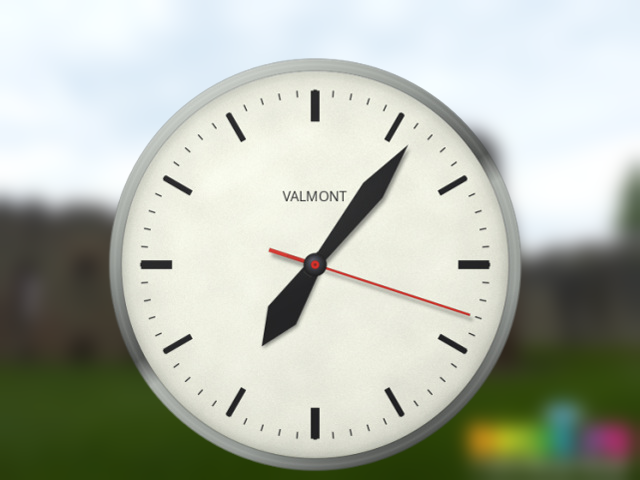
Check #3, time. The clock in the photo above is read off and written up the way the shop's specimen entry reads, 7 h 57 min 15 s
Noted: 7 h 06 min 18 s
